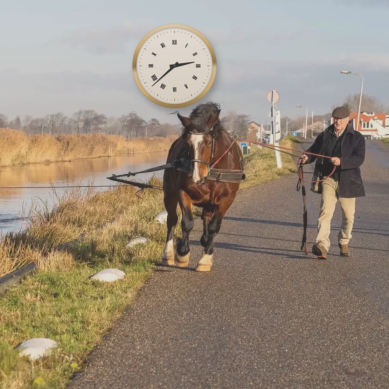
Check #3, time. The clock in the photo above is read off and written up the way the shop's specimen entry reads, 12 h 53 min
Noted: 2 h 38 min
